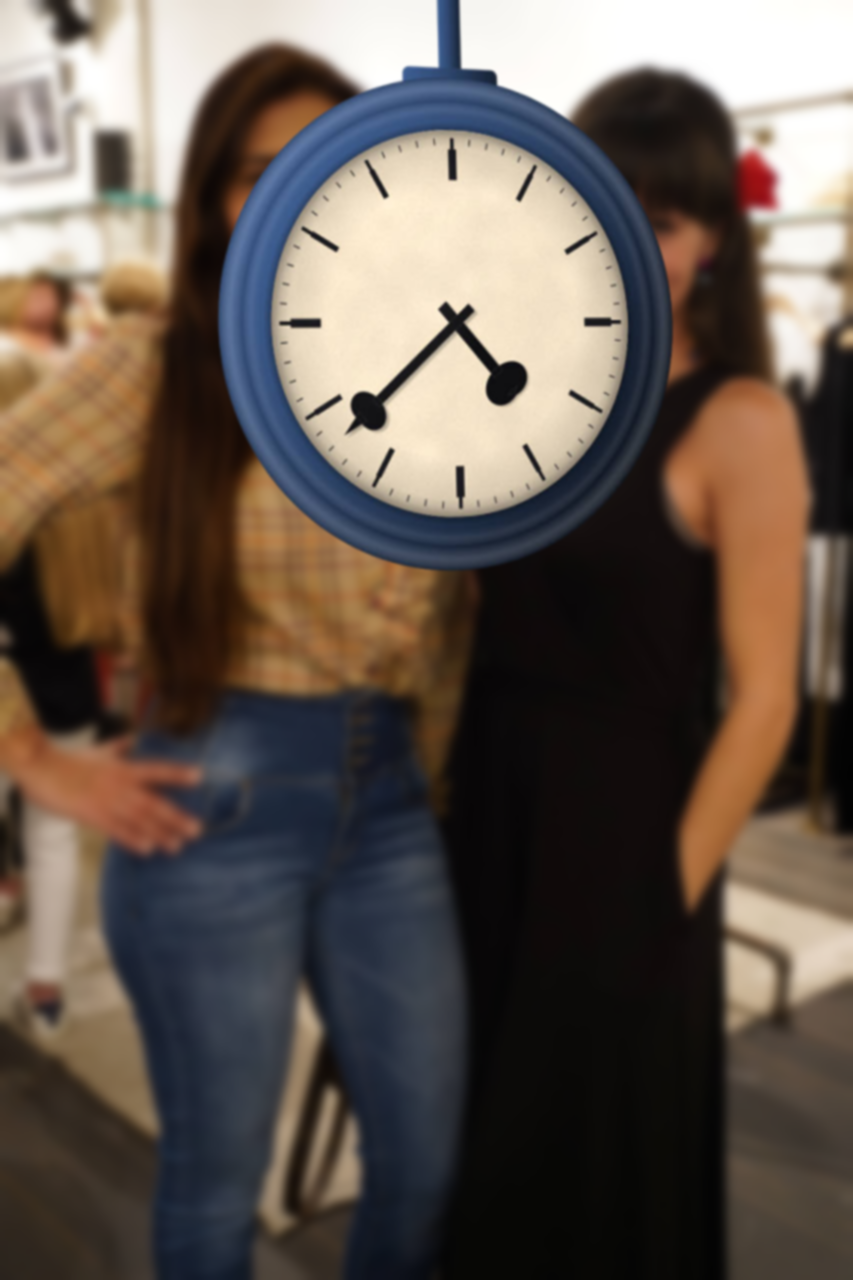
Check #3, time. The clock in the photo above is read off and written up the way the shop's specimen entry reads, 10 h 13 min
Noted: 4 h 38 min
